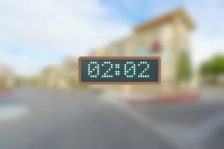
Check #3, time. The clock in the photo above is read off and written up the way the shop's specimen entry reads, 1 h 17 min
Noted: 2 h 02 min
